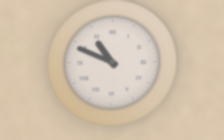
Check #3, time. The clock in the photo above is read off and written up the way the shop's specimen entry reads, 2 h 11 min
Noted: 10 h 49 min
